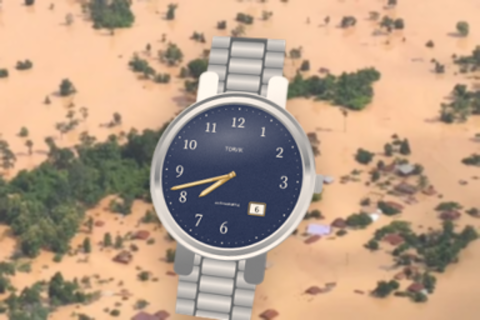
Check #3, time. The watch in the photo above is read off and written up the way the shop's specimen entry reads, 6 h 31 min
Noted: 7 h 42 min
